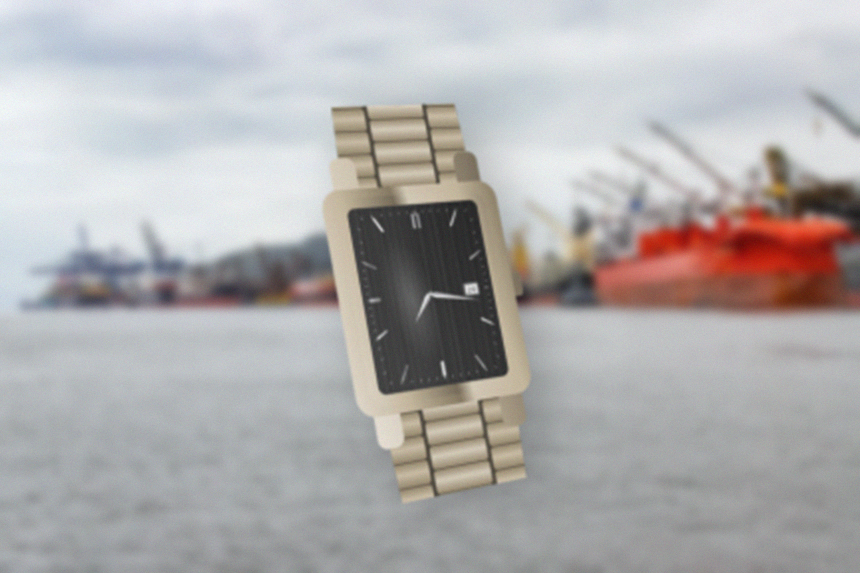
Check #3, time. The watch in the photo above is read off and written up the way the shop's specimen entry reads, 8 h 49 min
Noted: 7 h 17 min
